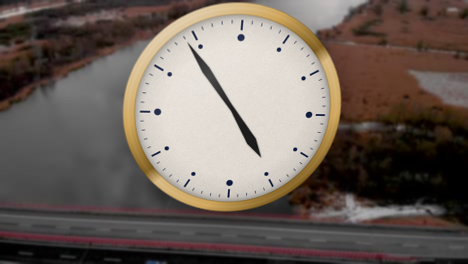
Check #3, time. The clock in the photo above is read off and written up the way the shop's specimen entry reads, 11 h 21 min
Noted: 4 h 54 min
